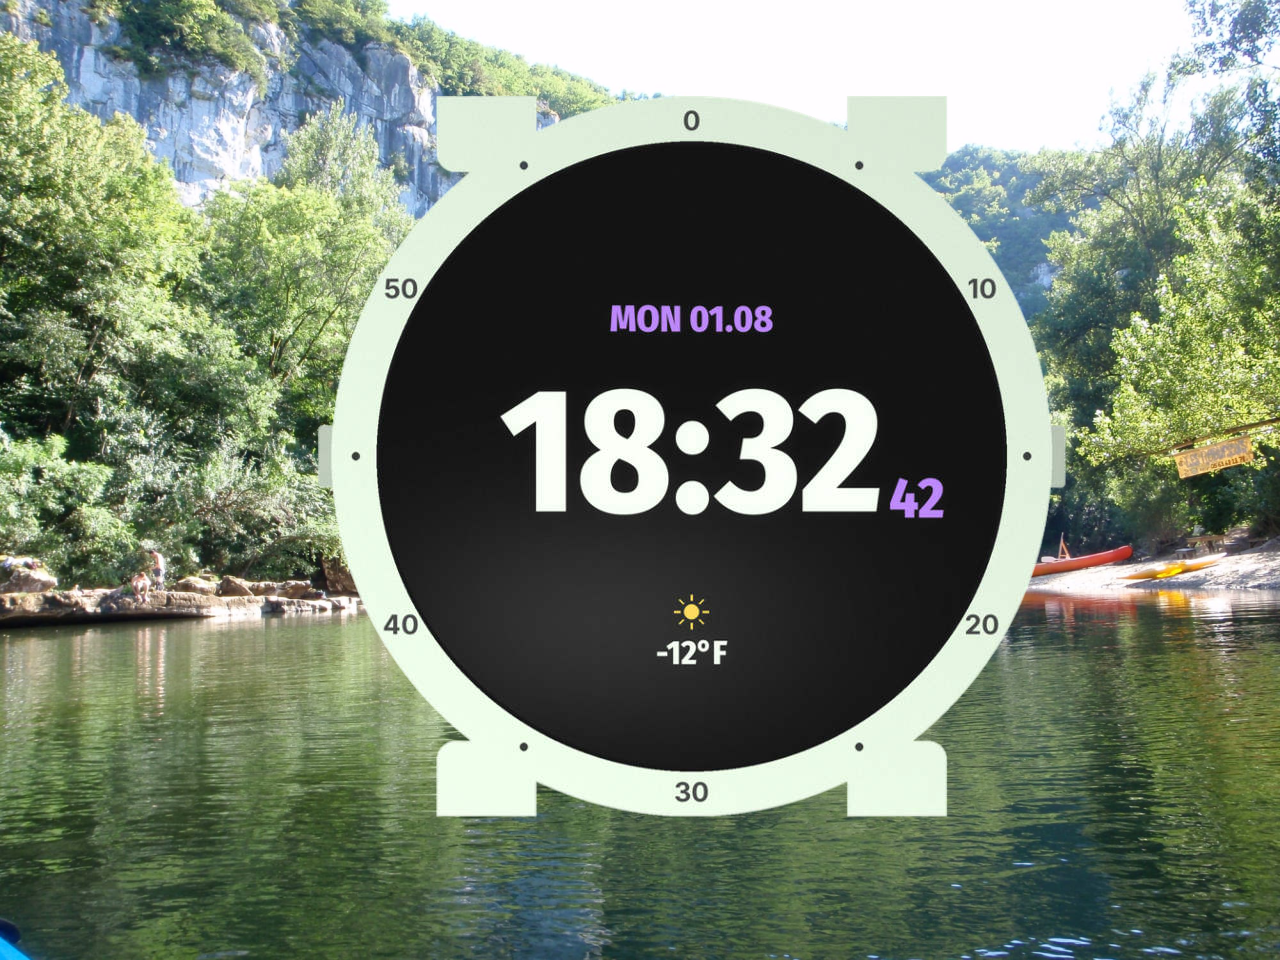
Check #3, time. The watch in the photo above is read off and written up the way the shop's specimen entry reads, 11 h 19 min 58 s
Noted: 18 h 32 min 42 s
